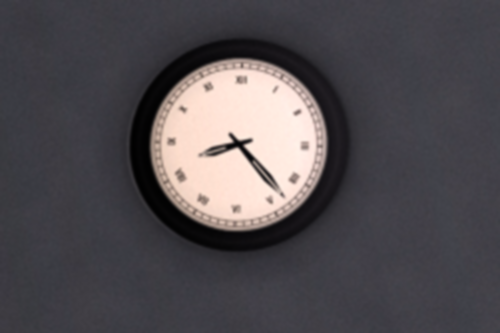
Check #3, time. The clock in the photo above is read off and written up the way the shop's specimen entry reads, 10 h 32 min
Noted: 8 h 23 min
